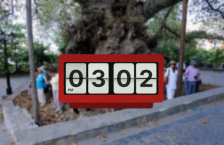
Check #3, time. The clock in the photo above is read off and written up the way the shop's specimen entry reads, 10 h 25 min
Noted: 3 h 02 min
